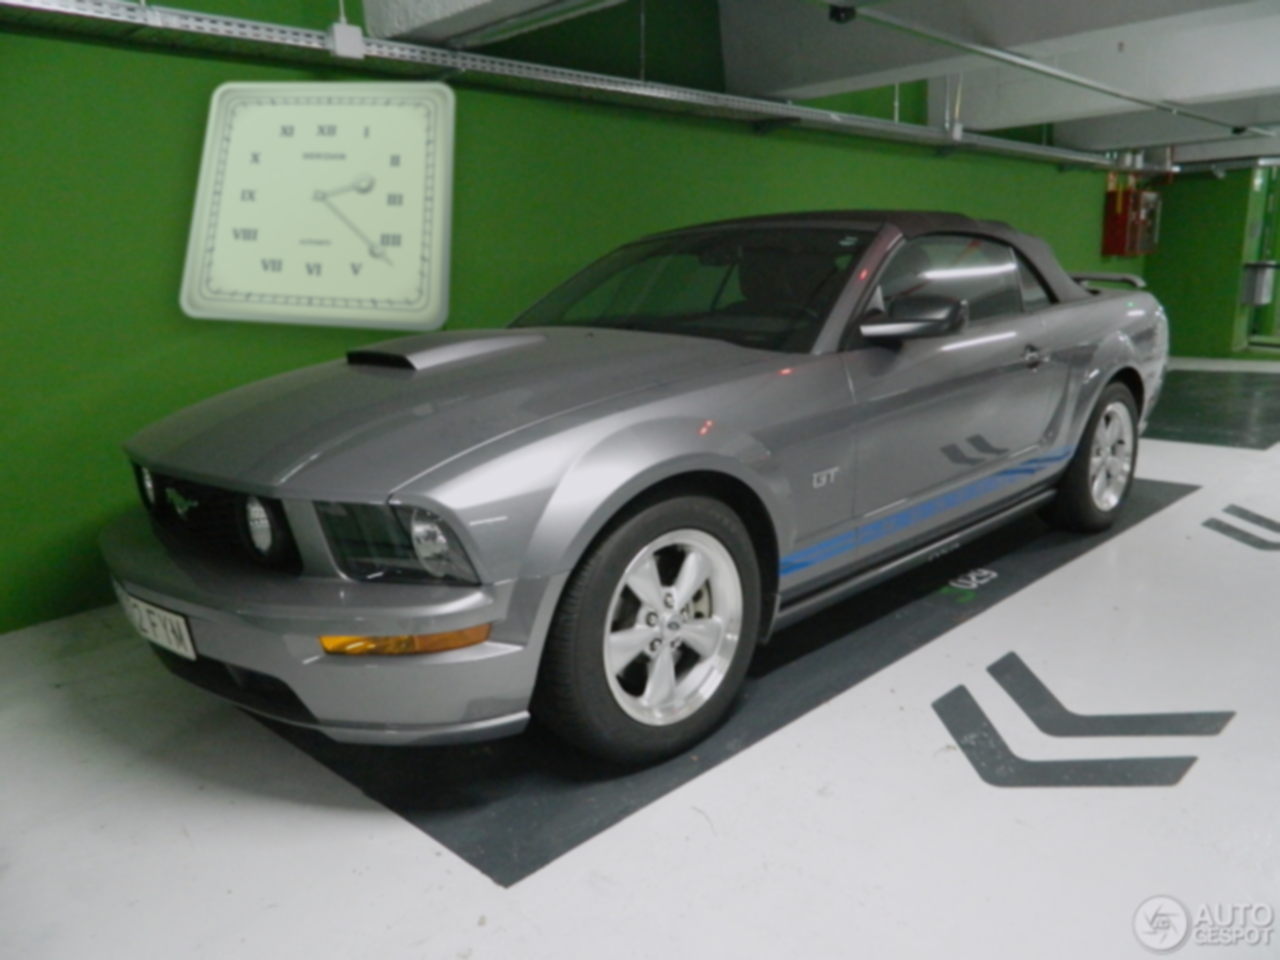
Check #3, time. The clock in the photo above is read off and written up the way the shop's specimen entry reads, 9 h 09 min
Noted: 2 h 22 min
